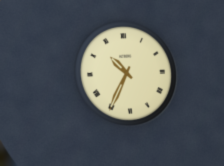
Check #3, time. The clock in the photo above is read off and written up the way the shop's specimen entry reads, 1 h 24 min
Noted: 10 h 35 min
